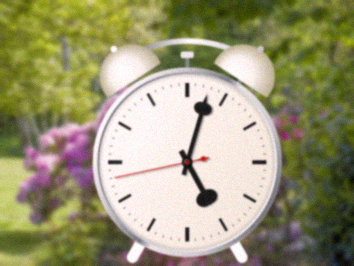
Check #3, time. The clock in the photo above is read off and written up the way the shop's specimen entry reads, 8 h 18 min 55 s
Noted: 5 h 02 min 43 s
